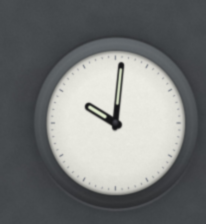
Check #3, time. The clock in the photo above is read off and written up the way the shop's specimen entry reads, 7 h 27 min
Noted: 10 h 01 min
